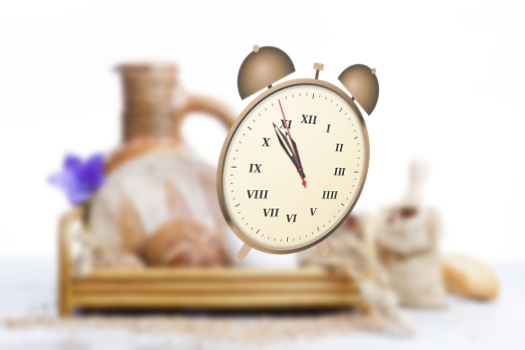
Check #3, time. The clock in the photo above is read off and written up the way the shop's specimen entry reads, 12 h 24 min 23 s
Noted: 10 h 52 min 55 s
